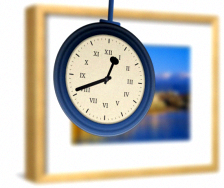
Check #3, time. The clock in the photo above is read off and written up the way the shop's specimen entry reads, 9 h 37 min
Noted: 12 h 41 min
